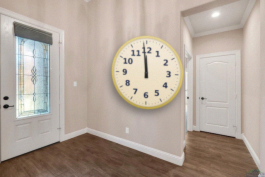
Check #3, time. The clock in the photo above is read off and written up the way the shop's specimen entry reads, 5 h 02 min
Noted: 11 h 59 min
